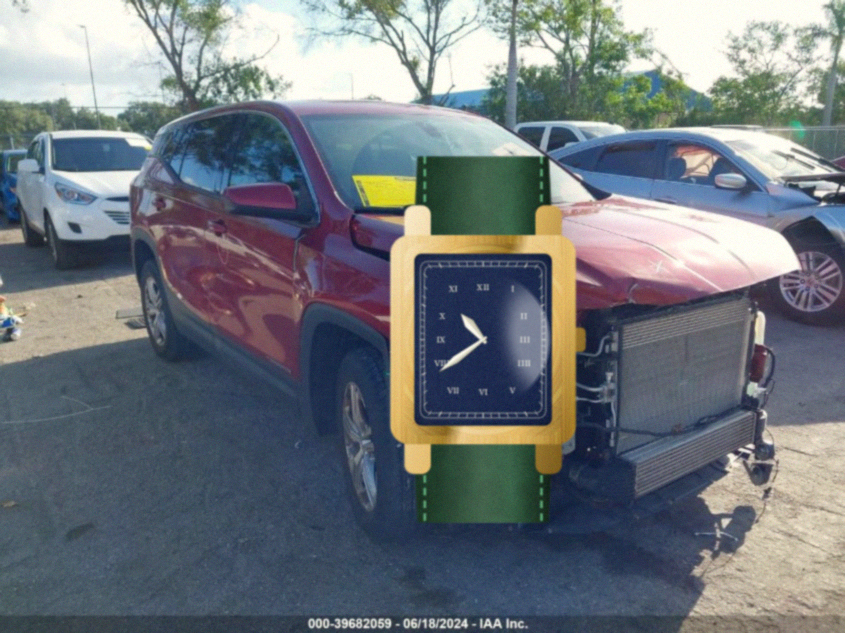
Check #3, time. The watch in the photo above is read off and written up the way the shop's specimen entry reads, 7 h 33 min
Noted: 10 h 39 min
